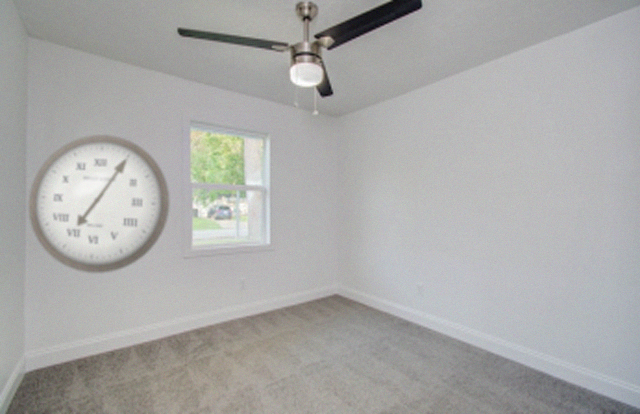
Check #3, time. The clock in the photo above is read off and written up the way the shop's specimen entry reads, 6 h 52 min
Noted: 7 h 05 min
